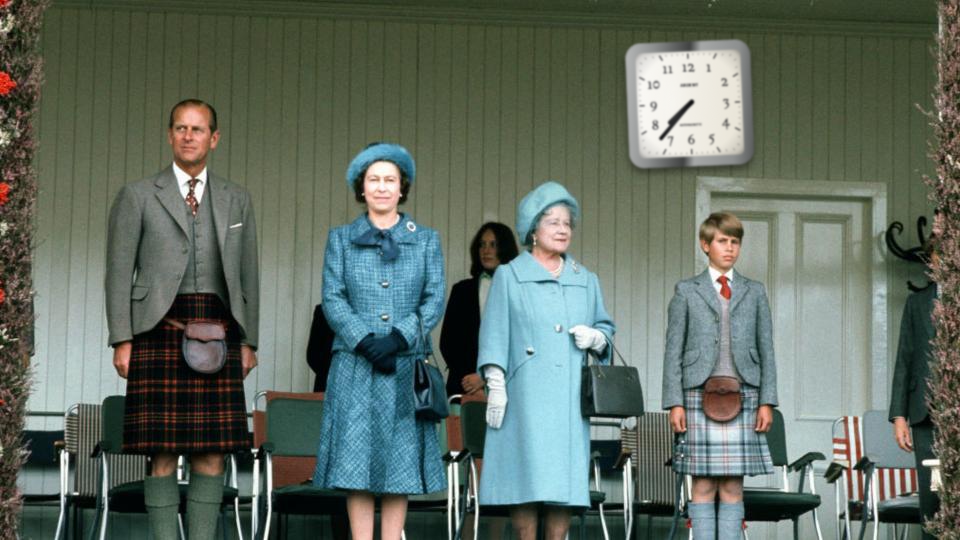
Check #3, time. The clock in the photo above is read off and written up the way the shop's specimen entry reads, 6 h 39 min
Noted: 7 h 37 min
